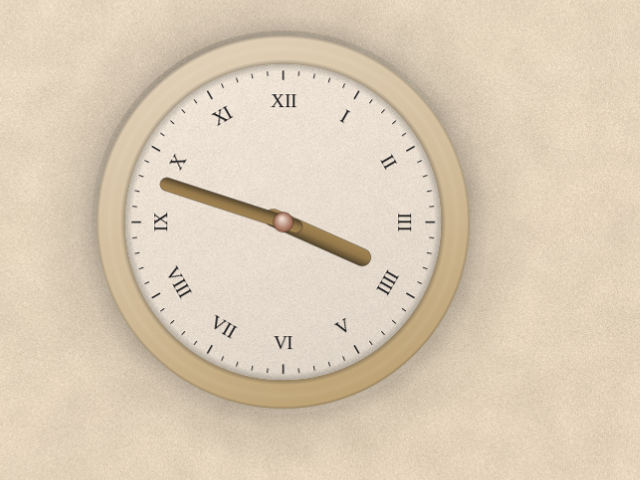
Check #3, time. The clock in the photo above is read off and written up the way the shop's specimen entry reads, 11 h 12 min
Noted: 3 h 48 min
